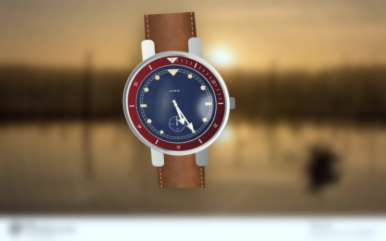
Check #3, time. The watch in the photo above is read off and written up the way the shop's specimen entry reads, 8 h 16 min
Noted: 5 h 25 min
